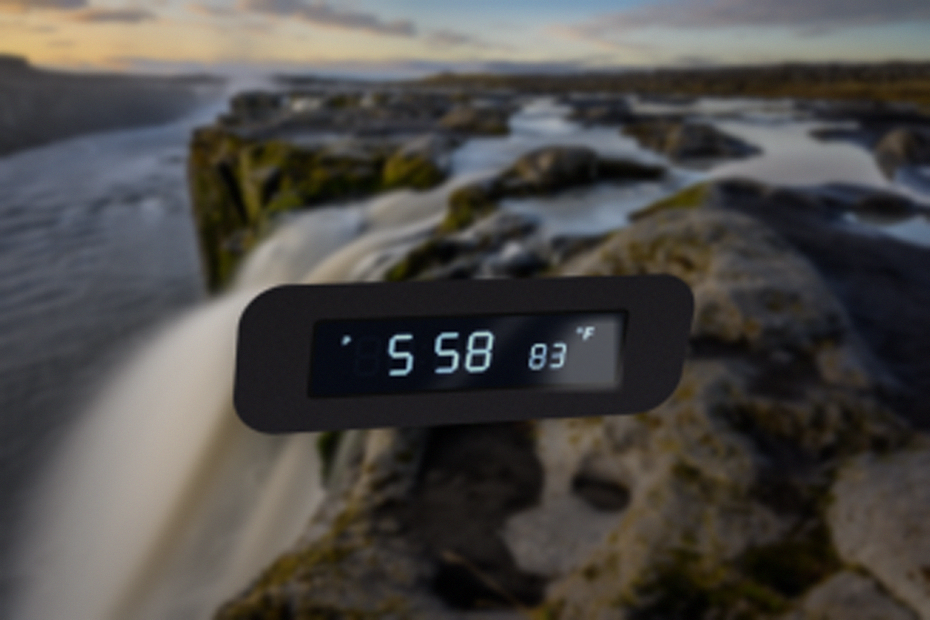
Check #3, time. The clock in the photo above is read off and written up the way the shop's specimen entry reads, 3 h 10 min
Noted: 5 h 58 min
